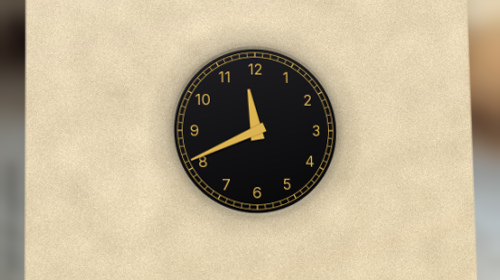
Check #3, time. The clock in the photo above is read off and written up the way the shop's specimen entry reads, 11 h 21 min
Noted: 11 h 41 min
